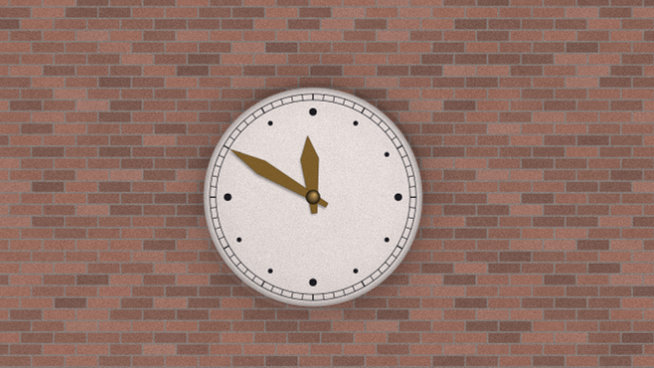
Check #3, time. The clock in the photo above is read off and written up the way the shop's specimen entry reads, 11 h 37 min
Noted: 11 h 50 min
